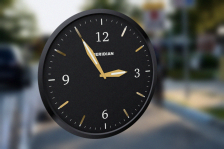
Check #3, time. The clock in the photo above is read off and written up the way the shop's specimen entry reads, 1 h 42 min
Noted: 2 h 55 min
